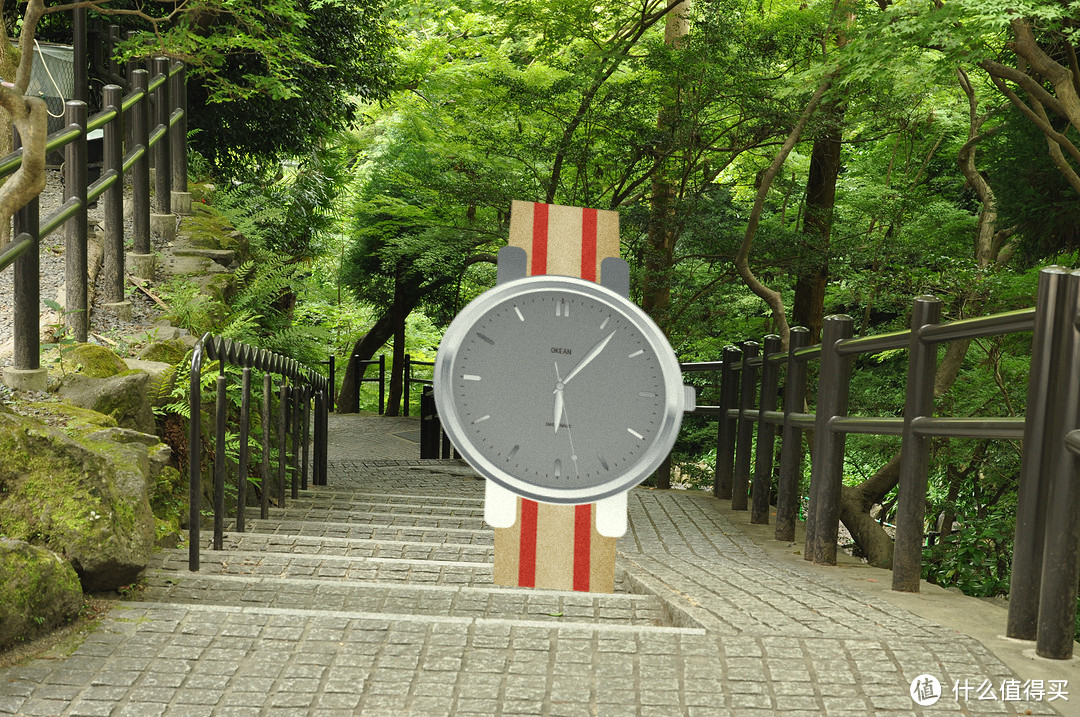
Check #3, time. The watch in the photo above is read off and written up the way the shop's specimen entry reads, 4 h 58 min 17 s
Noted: 6 h 06 min 28 s
